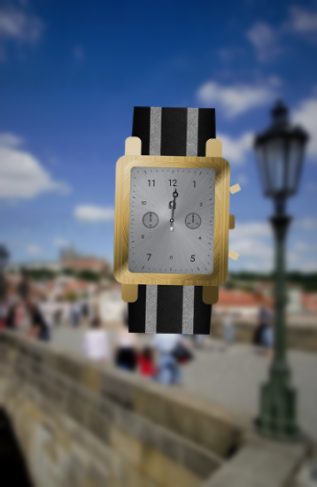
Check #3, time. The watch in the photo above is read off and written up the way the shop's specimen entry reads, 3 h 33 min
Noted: 12 h 01 min
